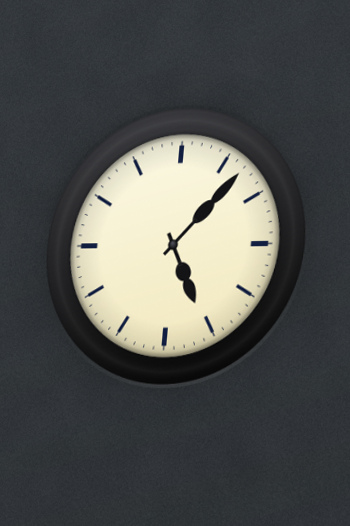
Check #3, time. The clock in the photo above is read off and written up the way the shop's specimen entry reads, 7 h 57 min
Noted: 5 h 07 min
